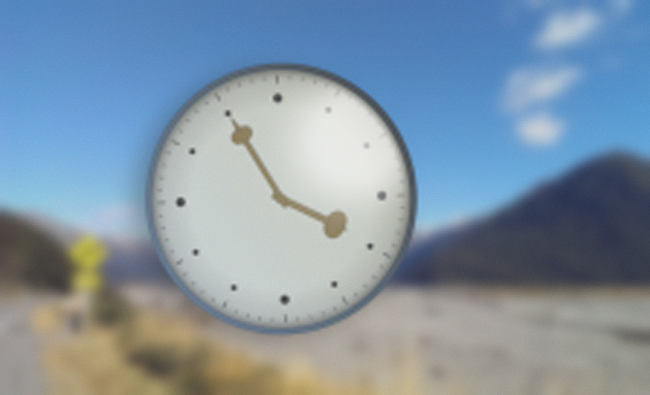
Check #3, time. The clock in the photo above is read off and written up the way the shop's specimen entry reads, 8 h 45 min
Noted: 3 h 55 min
